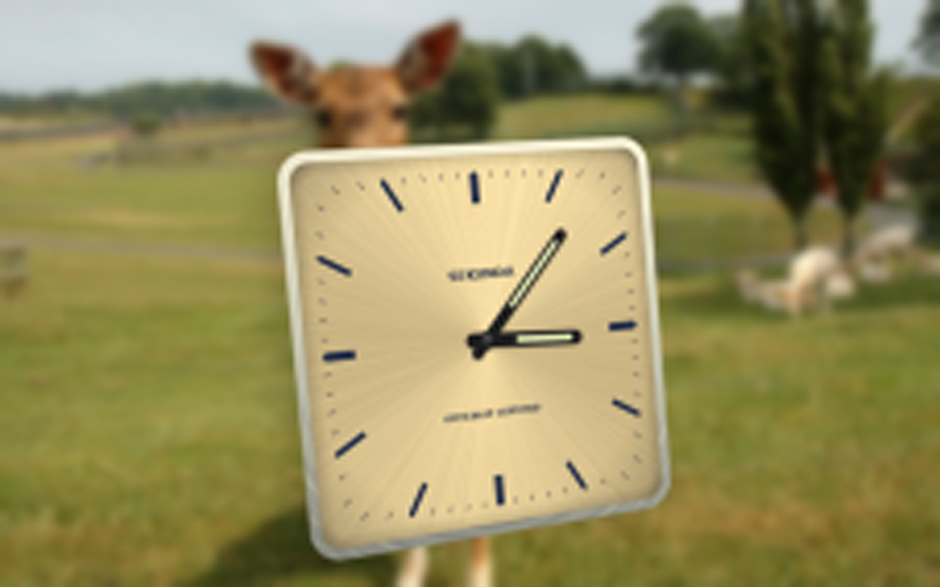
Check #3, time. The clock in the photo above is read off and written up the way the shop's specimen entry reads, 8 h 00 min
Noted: 3 h 07 min
